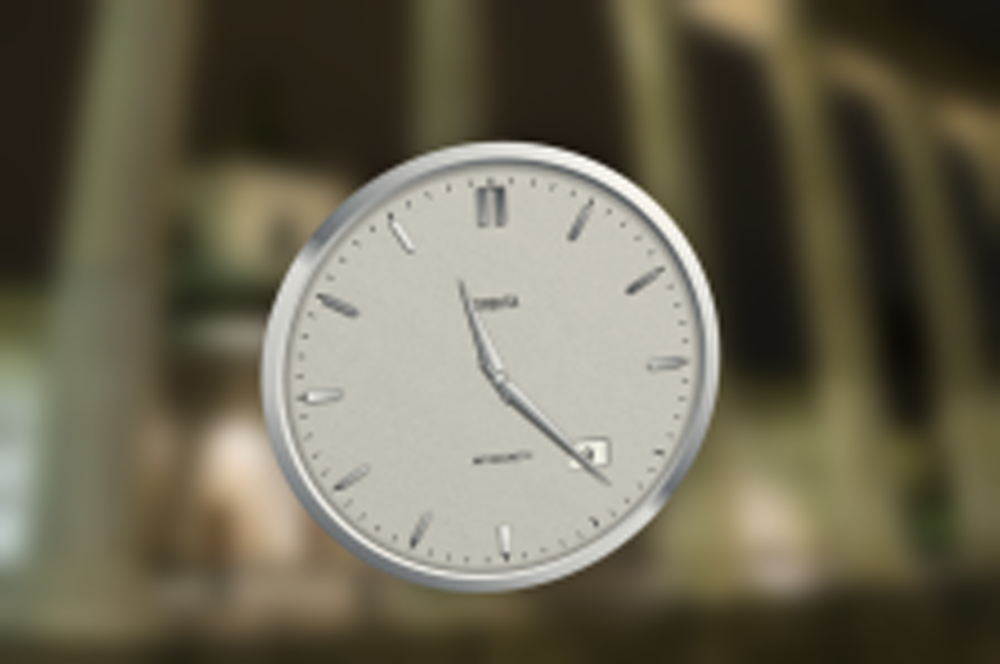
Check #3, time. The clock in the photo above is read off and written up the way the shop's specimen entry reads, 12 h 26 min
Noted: 11 h 23 min
